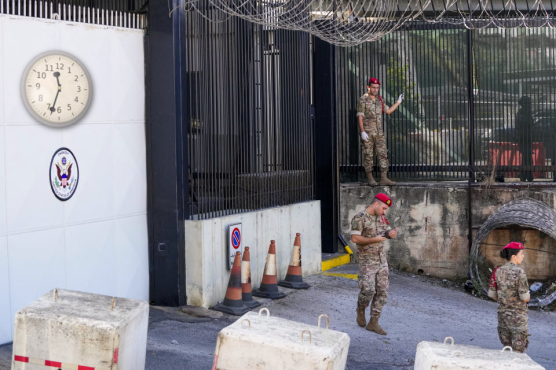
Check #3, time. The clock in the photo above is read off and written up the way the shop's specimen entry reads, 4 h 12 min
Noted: 11 h 33 min
